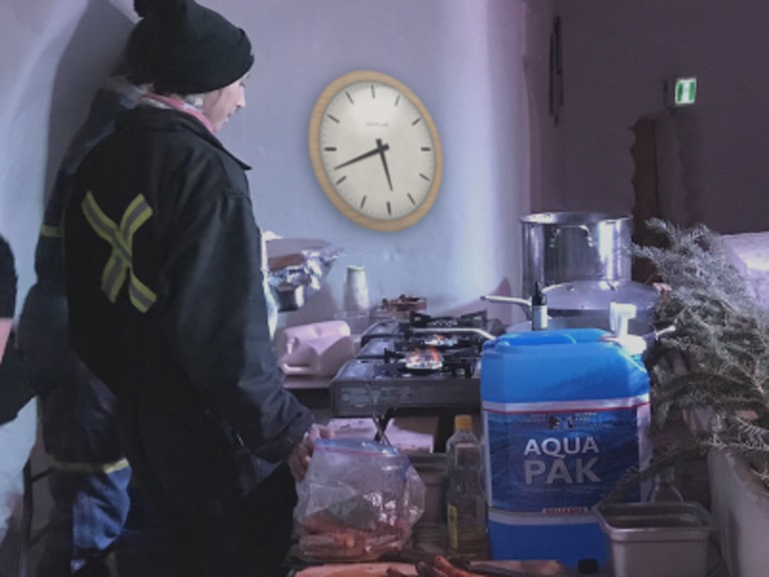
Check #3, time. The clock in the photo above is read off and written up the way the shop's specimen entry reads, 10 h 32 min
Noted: 5 h 42 min
